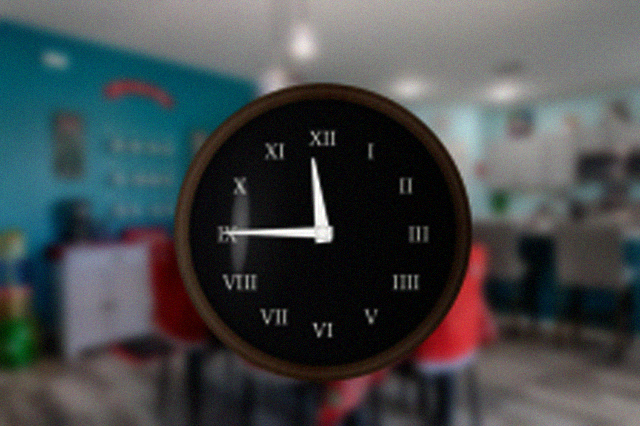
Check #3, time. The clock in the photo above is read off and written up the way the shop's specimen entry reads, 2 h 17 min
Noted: 11 h 45 min
